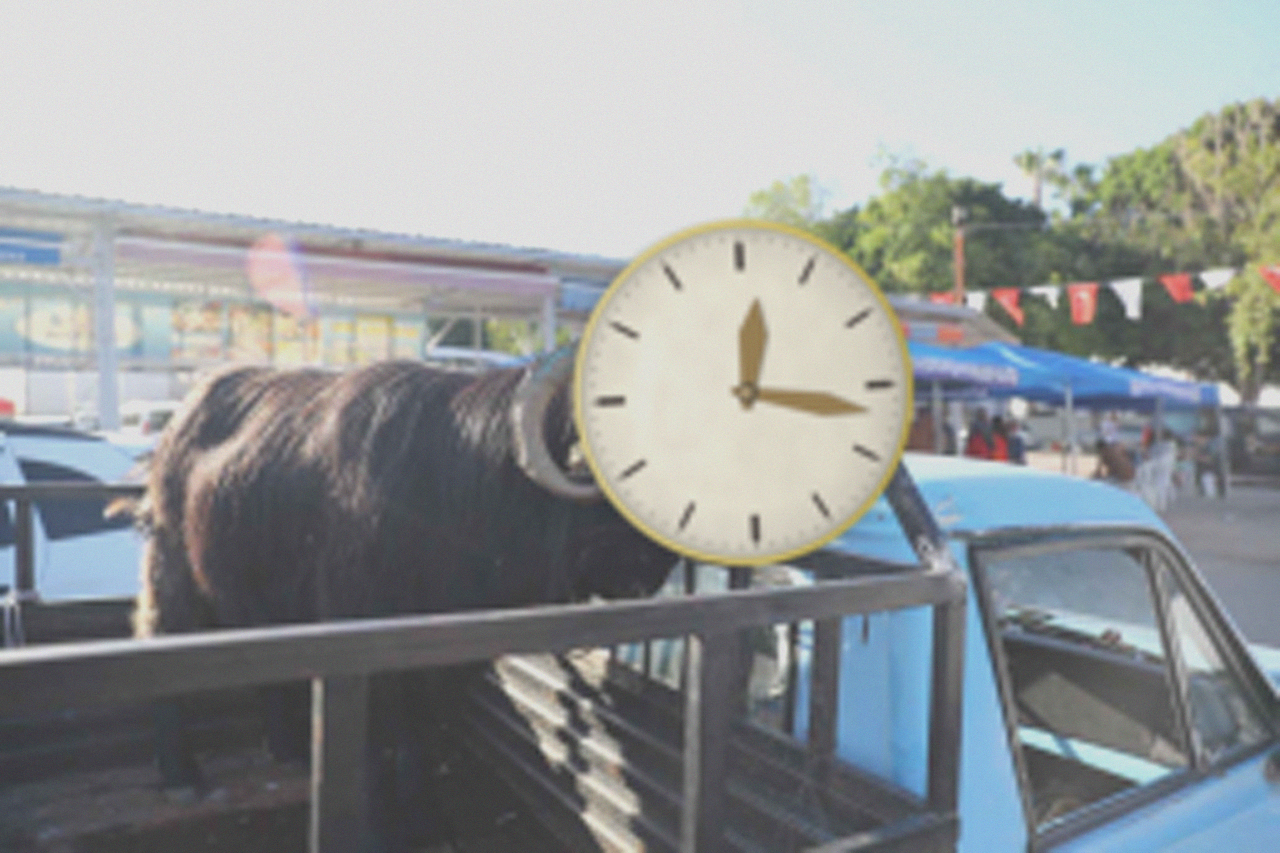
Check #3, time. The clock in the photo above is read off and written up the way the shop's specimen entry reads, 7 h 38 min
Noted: 12 h 17 min
